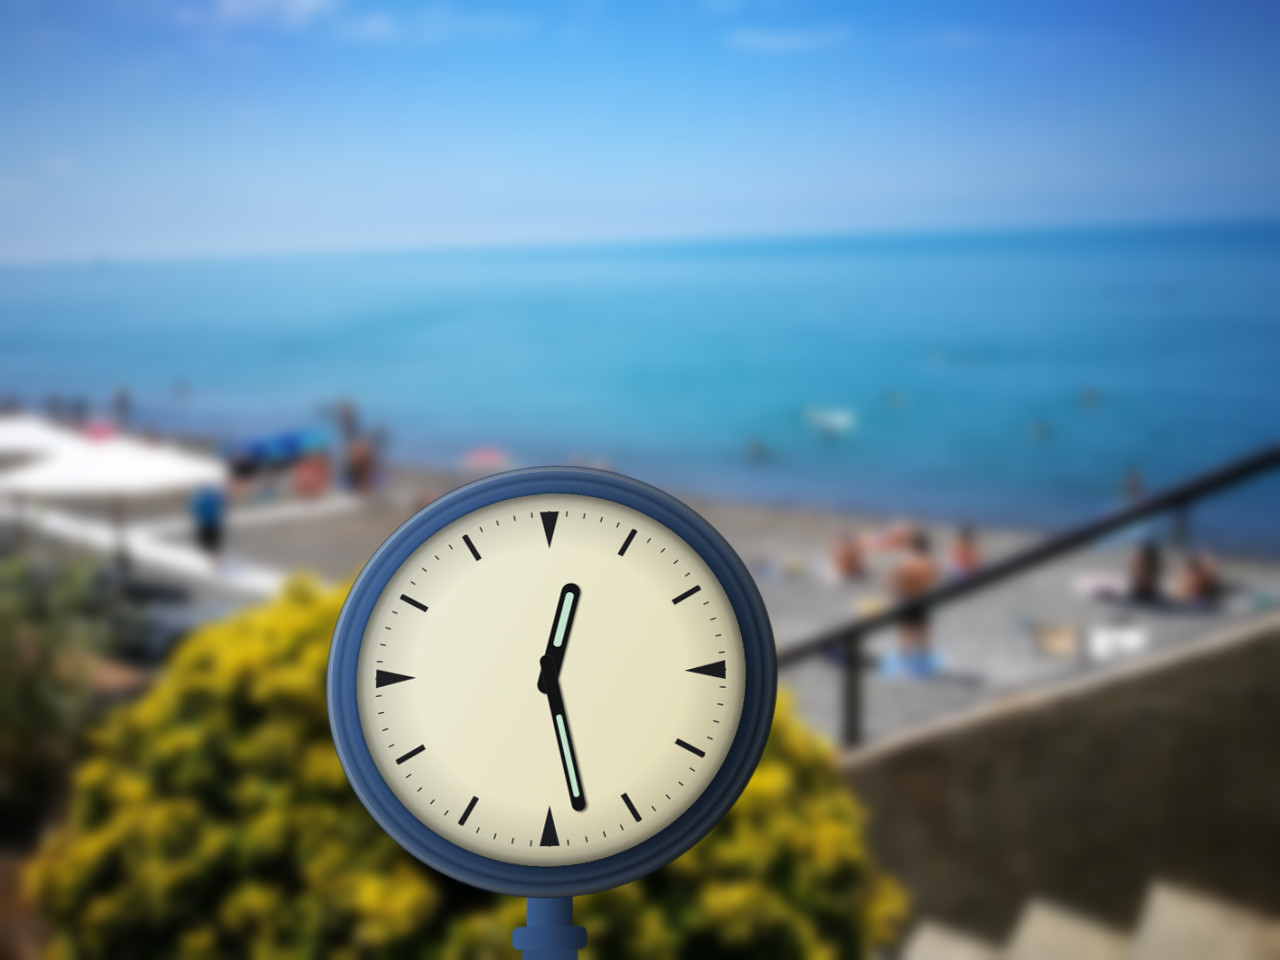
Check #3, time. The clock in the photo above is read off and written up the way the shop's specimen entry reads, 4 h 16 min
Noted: 12 h 28 min
